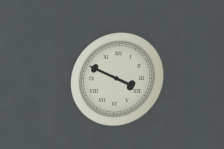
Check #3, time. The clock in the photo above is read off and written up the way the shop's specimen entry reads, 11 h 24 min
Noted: 3 h 49 min
